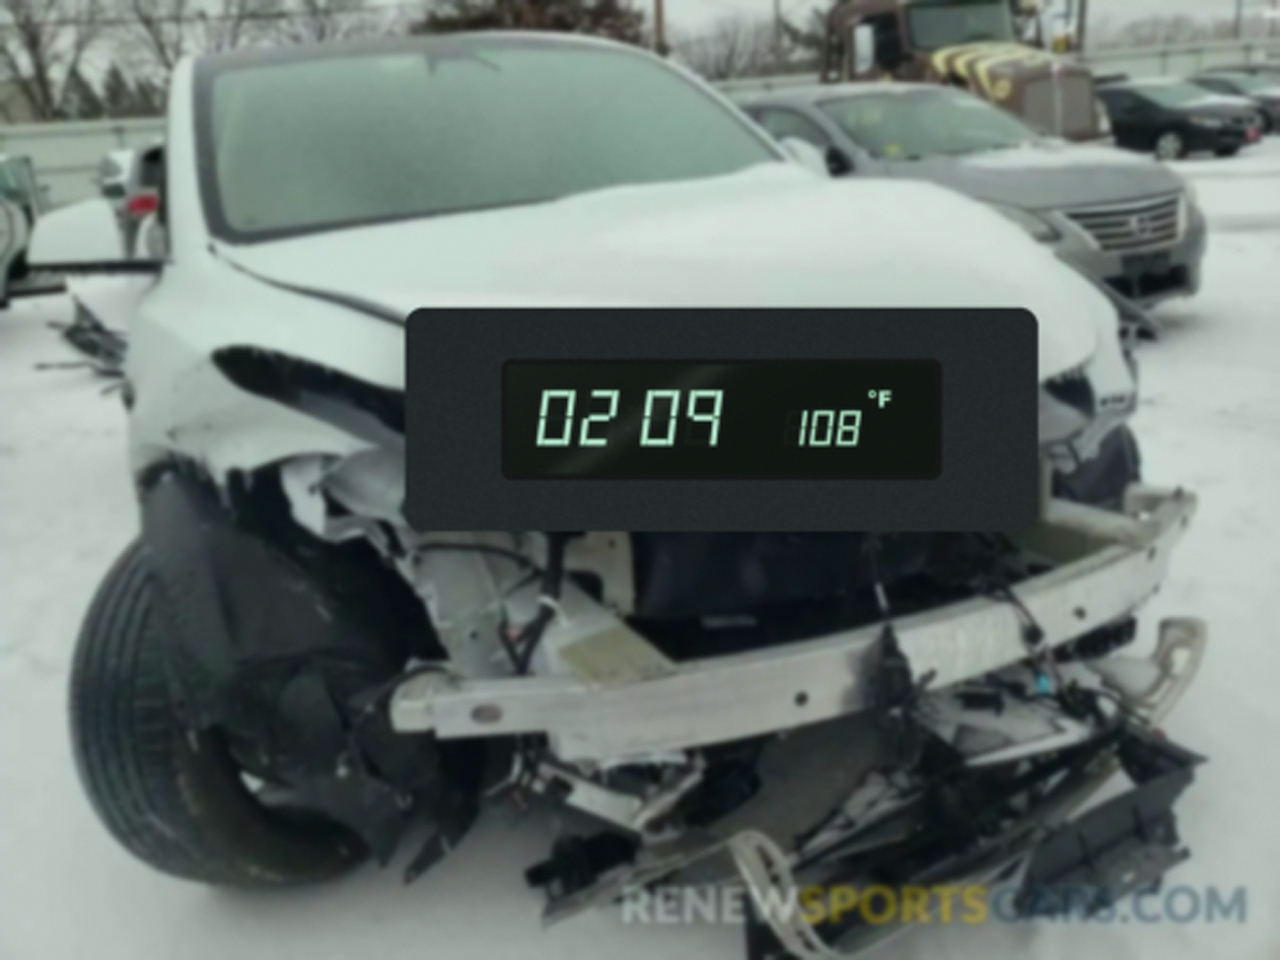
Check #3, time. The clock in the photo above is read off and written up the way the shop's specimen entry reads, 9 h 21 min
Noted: 2 h 09 min
